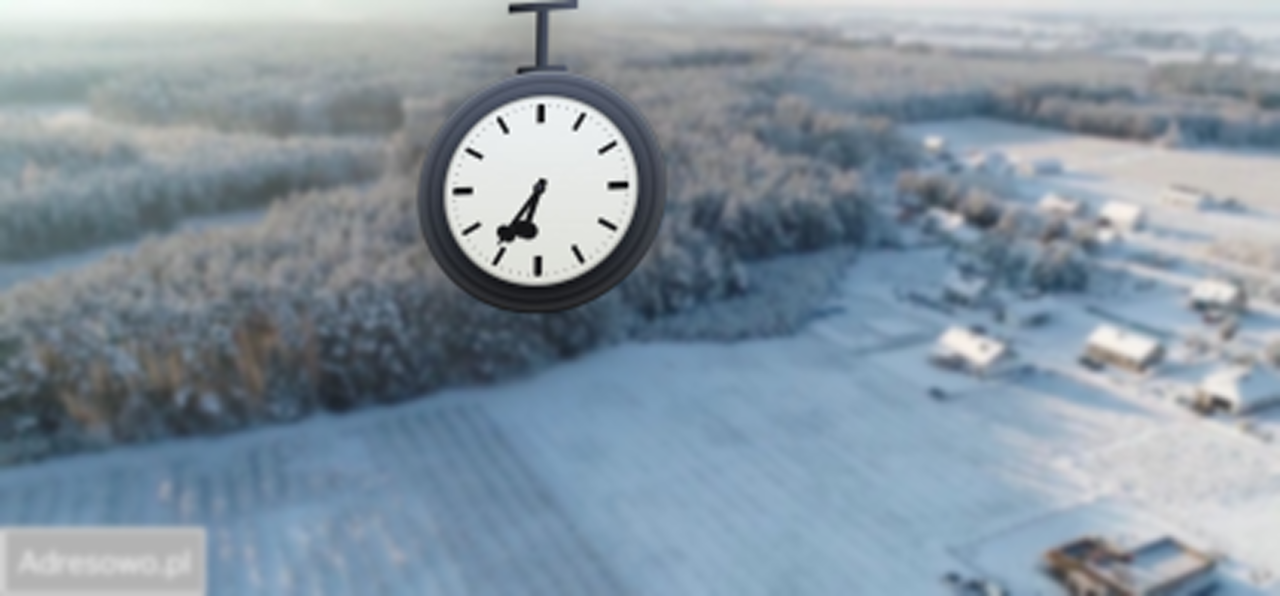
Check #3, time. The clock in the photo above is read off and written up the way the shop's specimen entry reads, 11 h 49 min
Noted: 6 h 36 min
